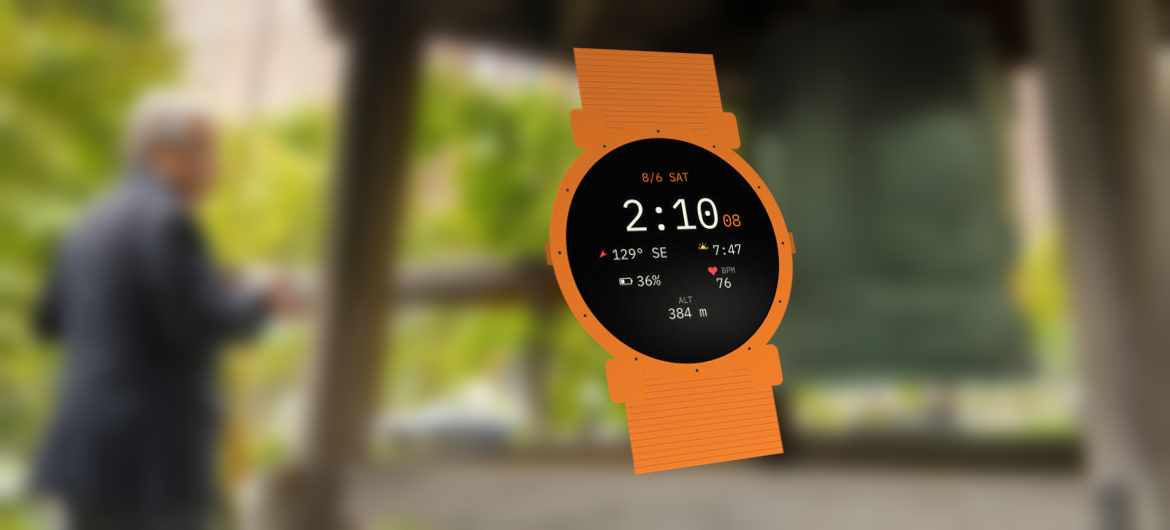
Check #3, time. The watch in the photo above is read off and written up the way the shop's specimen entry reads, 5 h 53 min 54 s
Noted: 2 h 10 min 08 s
